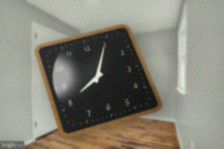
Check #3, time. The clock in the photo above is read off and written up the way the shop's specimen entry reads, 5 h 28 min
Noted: 8 h 05 min
